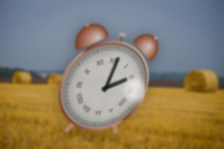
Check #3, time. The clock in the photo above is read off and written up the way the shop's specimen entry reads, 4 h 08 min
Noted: 2 h 01 min
